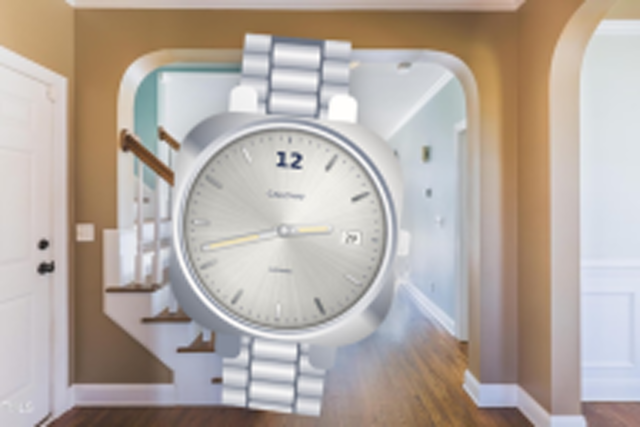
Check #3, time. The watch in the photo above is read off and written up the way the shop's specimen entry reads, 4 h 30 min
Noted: 2 h 42 min
